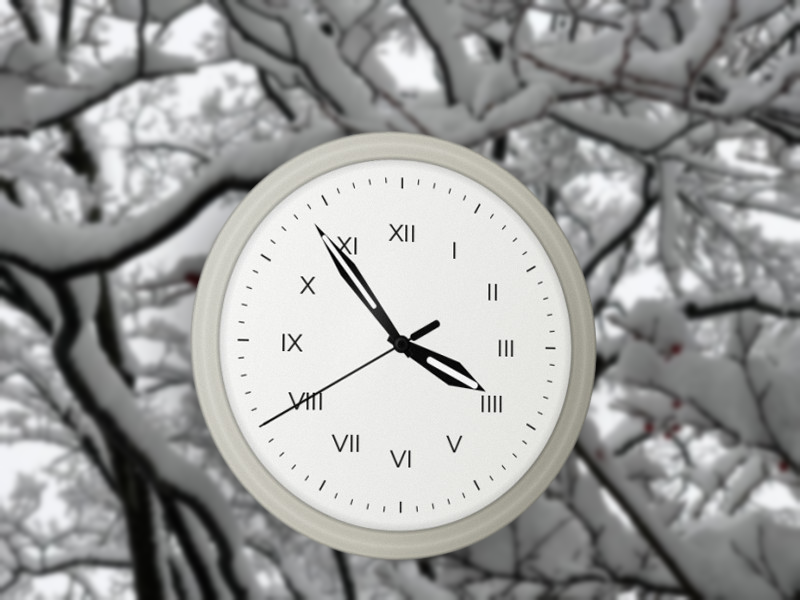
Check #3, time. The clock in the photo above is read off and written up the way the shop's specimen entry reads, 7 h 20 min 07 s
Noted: 3 h 53 min 40 s
